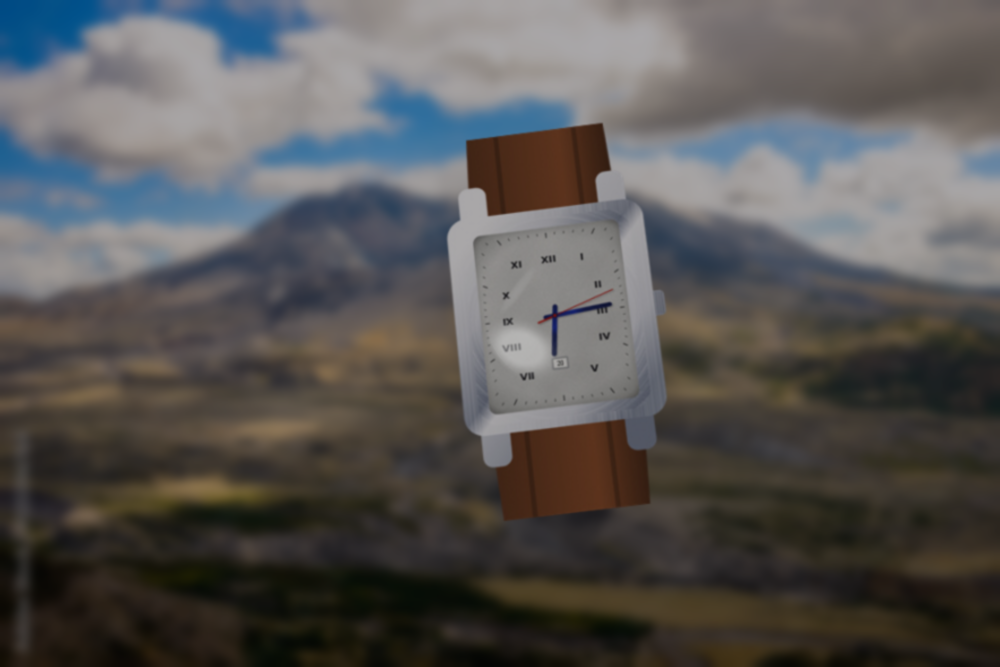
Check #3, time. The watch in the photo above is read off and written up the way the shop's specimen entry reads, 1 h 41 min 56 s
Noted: 6 h 14 min 12 s
